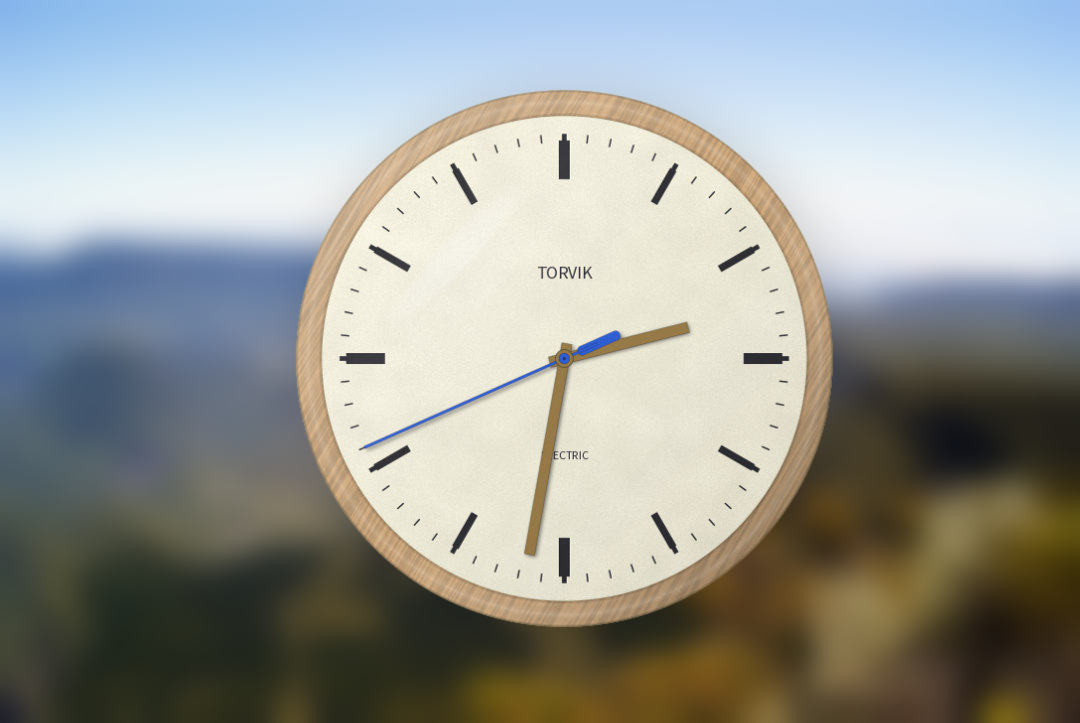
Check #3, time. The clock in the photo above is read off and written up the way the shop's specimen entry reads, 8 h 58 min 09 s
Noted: 2 h 31 min 41 s
